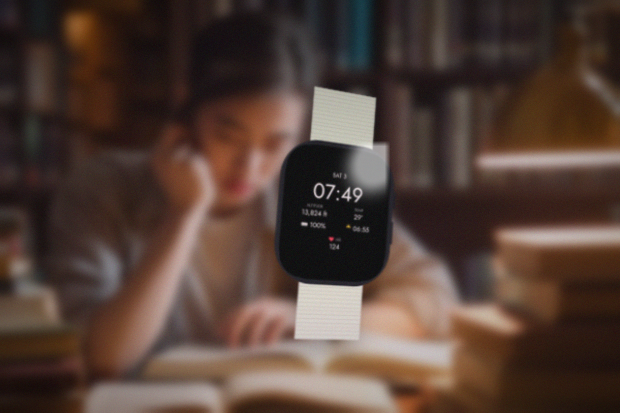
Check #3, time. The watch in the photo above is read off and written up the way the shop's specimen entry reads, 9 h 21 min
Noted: 7 h 49 min
